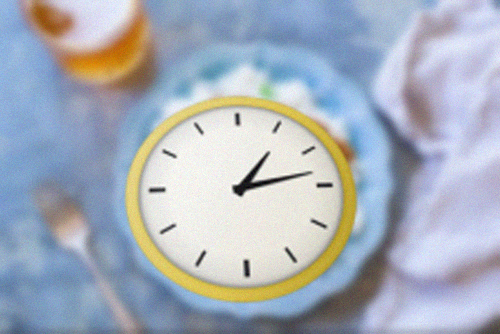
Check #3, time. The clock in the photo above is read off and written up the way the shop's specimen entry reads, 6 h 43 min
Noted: 1 h 13 min
